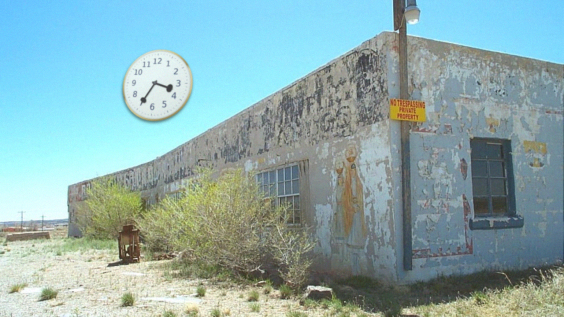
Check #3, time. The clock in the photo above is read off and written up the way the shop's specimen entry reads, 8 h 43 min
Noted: 3 h 35 min
